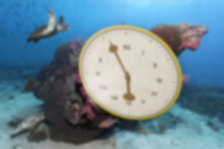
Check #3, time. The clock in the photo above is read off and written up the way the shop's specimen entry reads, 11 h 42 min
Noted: 5 h 56 min
